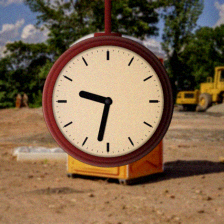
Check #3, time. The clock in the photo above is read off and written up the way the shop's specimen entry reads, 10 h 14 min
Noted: 9 h 32 min
